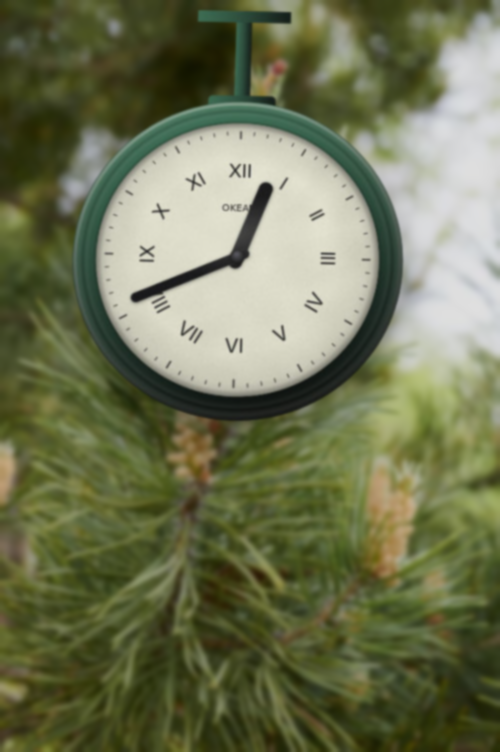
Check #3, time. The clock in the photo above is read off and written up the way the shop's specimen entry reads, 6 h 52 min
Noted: 12 h 41 min
